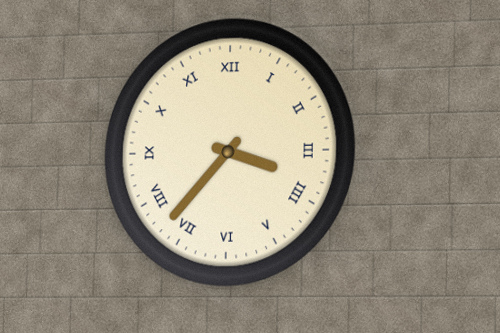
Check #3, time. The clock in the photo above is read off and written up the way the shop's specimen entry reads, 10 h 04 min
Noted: 3 h 37 min
